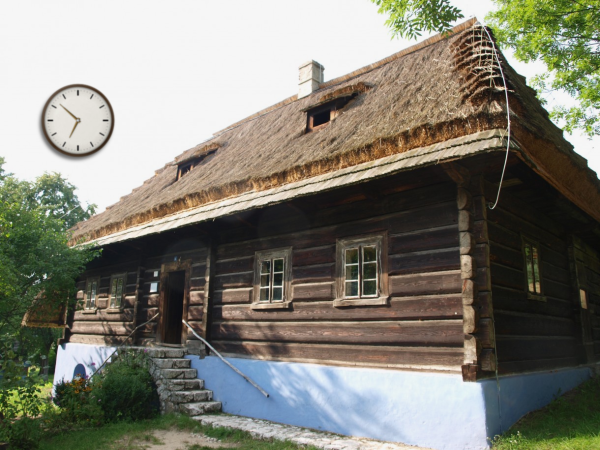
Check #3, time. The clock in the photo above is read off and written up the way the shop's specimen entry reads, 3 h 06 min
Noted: 6 h 52 min
